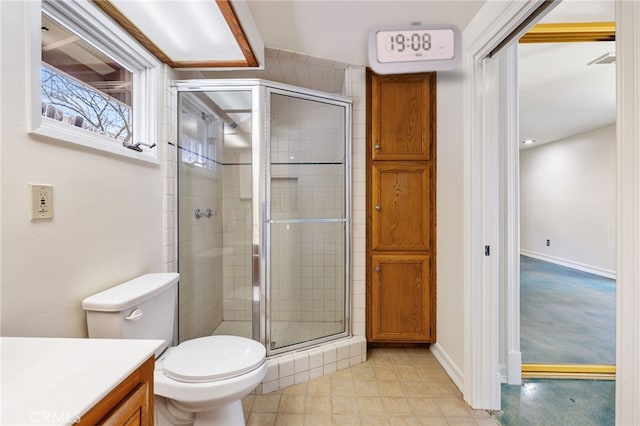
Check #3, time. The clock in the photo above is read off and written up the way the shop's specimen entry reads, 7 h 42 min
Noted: 19 h 08 min
